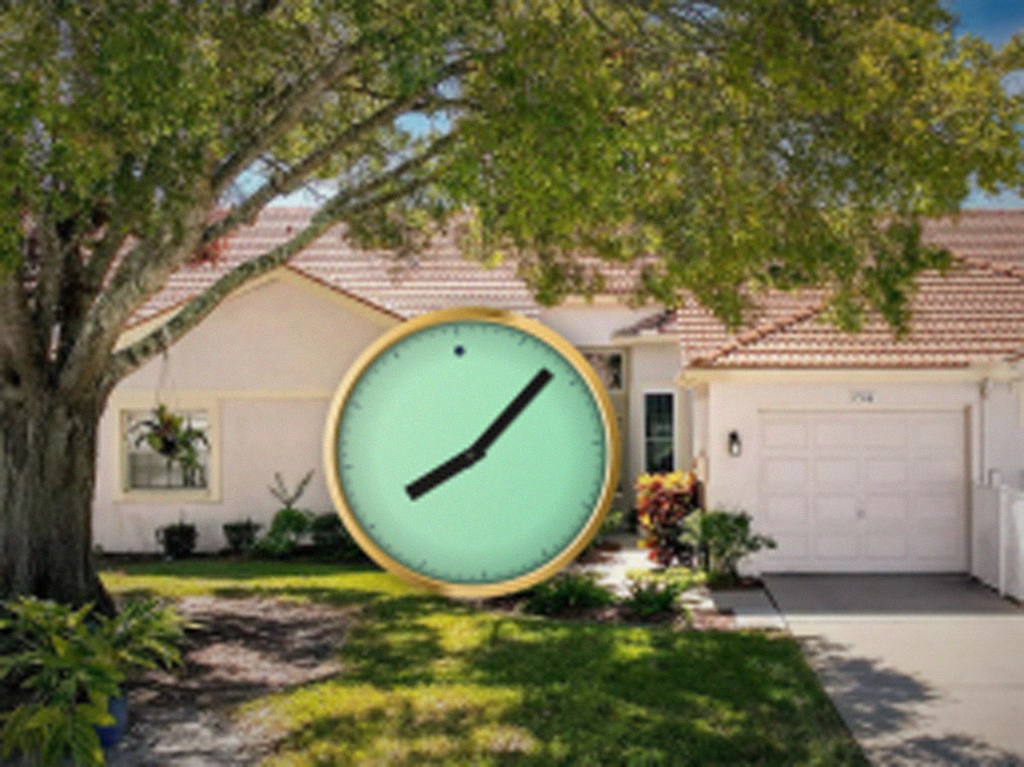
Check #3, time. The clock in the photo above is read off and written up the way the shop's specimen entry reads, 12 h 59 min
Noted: 8 h 08 min
